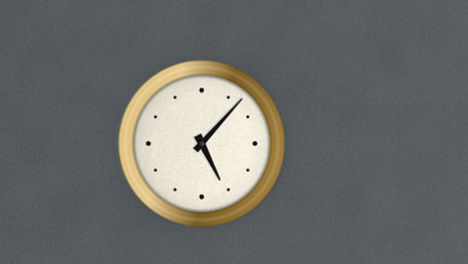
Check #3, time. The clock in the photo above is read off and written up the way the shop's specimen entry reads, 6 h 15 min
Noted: 5 h 07 min
